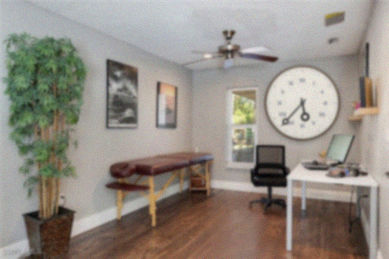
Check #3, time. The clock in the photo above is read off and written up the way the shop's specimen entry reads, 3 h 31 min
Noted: 5 h 37 min
